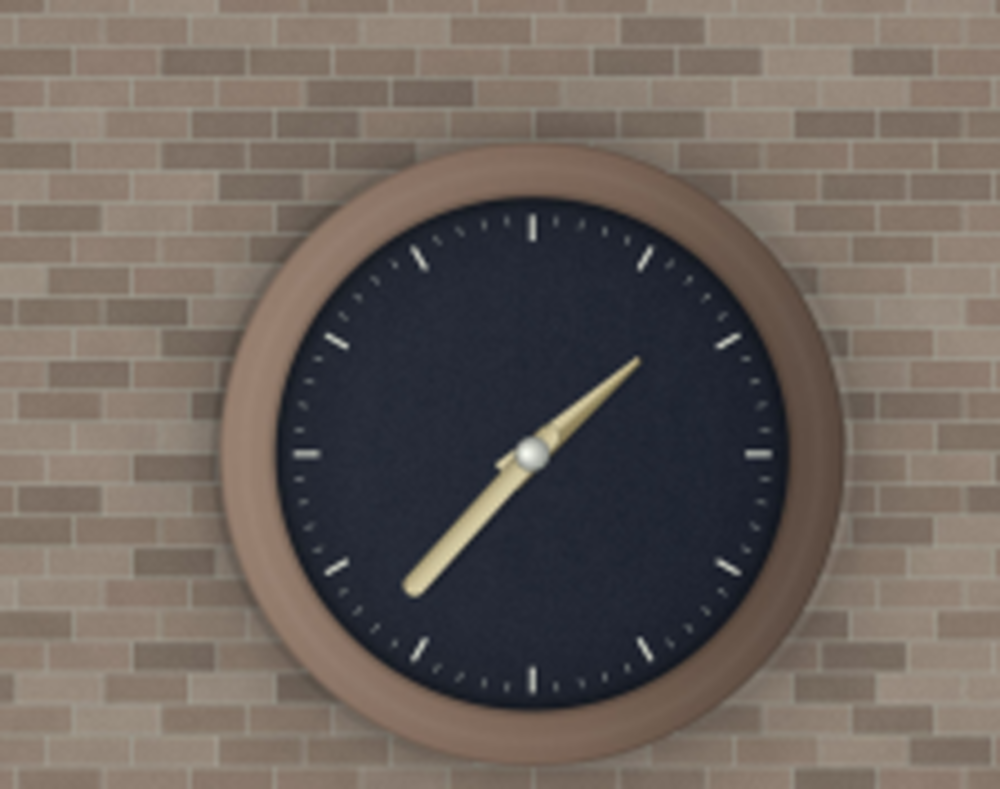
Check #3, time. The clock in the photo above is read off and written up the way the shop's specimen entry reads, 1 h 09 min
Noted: 1 h 37 min
